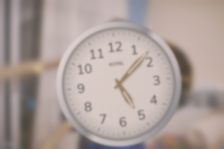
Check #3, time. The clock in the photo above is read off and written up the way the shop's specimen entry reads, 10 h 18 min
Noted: 5 h 08 min
